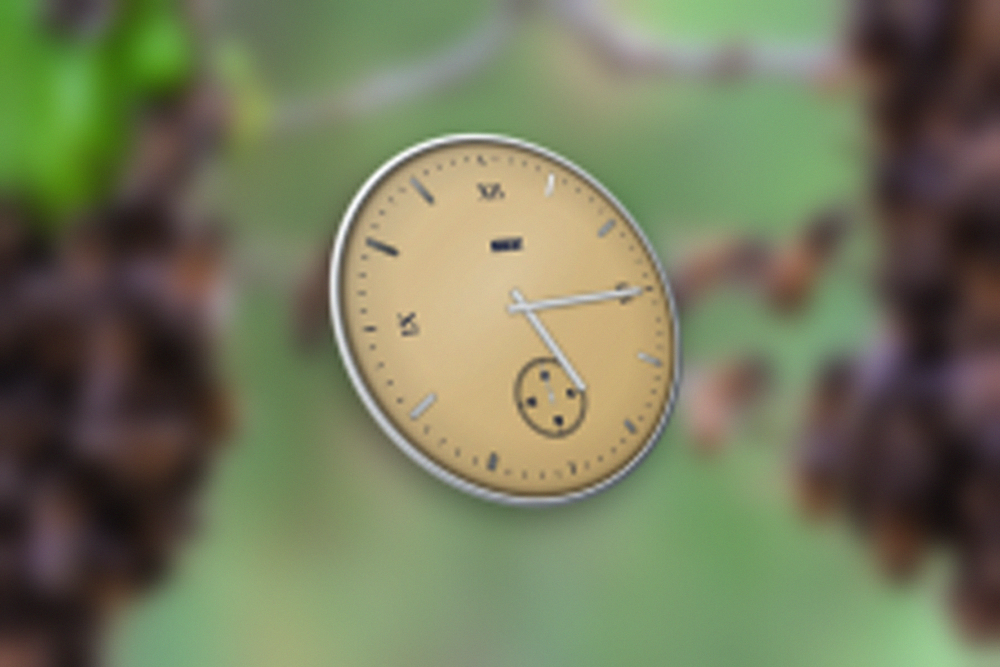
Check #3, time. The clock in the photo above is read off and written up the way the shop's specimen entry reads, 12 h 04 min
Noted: 5 h 15 min
